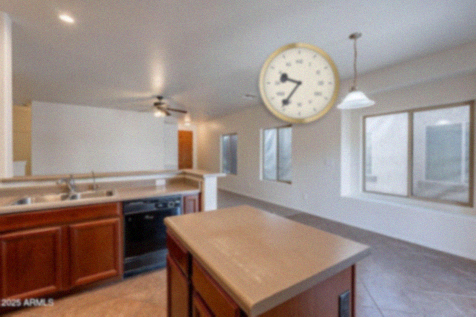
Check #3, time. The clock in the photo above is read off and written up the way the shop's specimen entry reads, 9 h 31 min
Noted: 9 h 36 min
